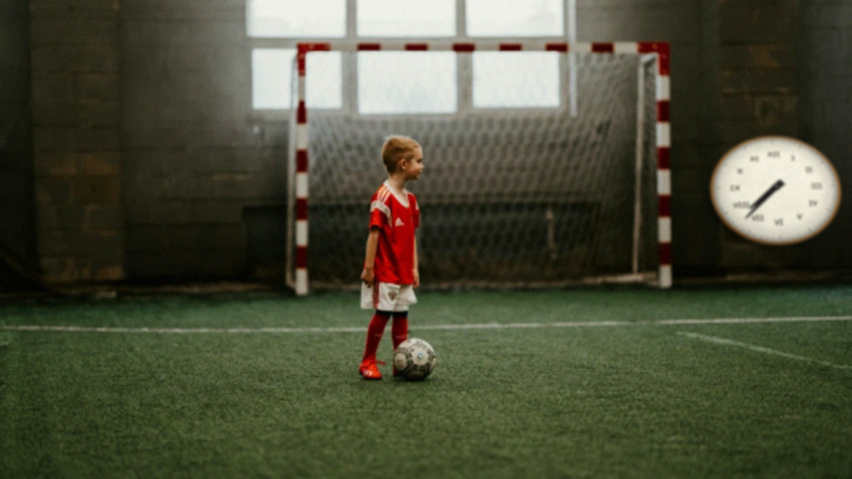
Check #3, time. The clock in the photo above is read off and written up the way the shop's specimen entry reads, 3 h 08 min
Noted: 7 h 37 min
